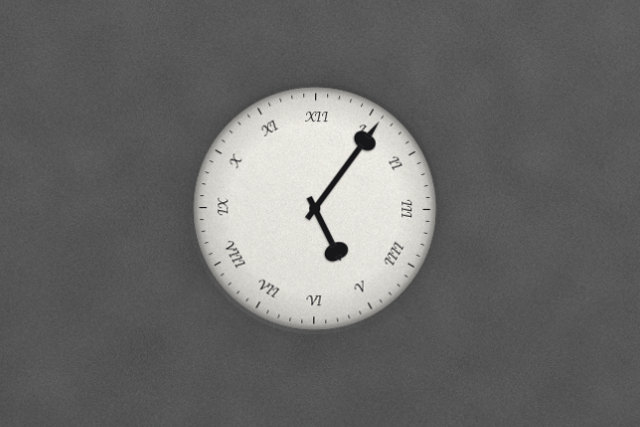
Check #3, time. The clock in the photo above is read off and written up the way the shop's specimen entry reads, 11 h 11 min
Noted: 5 h 06 min
